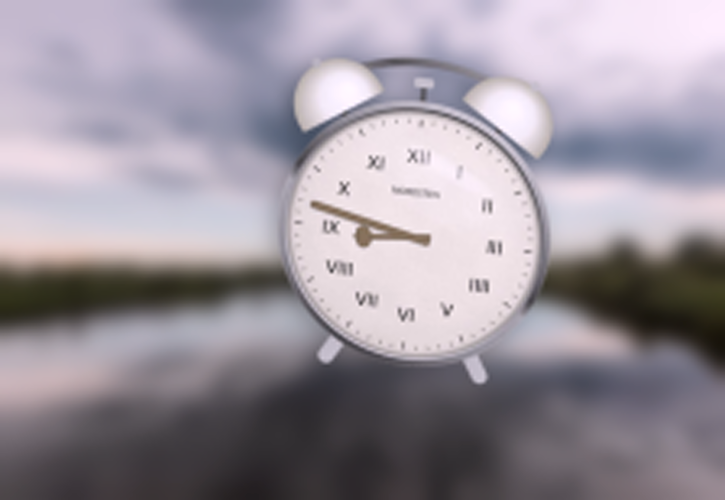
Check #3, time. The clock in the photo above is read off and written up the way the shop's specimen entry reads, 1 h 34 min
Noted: 8 h 47 min
